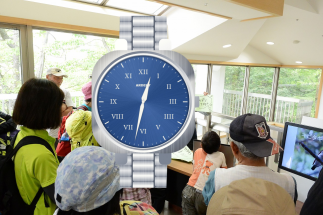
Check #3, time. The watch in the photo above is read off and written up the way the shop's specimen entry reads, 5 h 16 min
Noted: 12 h 32 min
